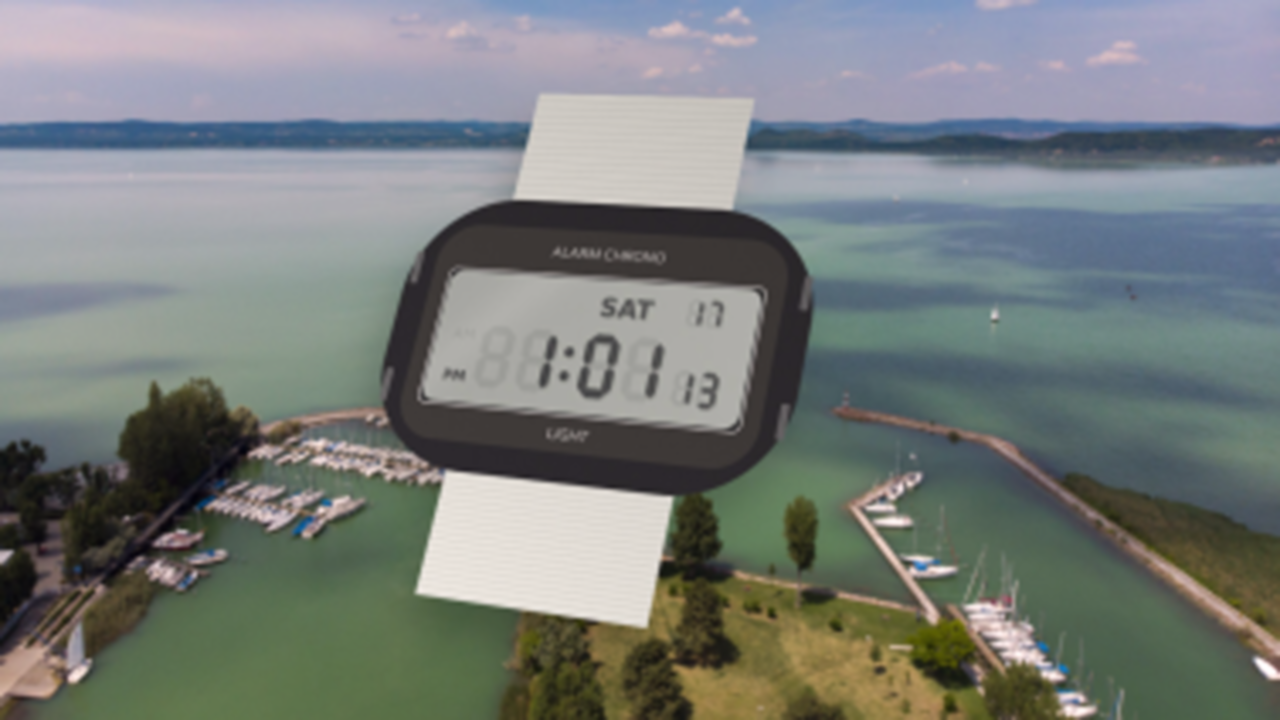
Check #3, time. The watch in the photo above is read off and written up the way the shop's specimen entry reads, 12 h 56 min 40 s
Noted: 1 h 01 min 13 s
